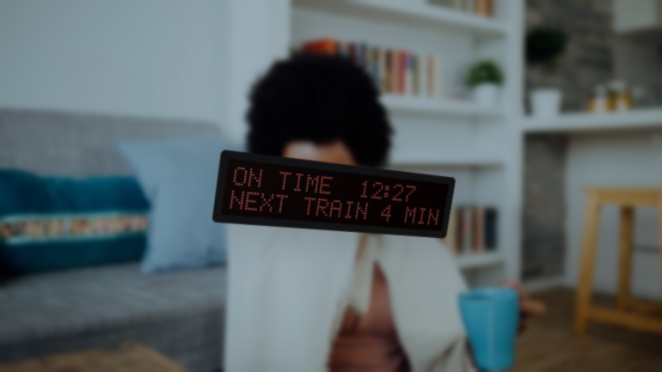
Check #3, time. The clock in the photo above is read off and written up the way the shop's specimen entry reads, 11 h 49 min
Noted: 12 h 27 min
